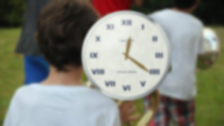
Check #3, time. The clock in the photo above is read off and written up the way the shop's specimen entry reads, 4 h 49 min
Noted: 12 h 21 min
